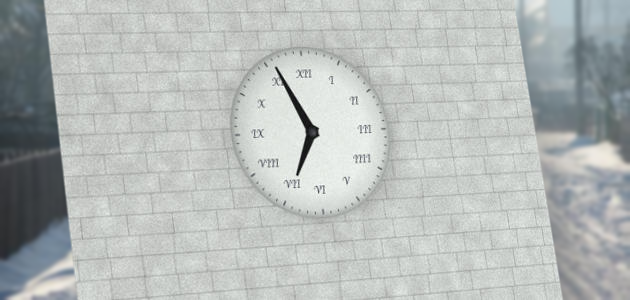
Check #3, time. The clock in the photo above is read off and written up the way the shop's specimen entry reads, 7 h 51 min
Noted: 6 h 56 min
